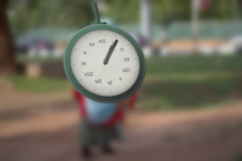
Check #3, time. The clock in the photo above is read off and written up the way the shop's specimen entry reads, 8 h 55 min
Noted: 1 h 06 min
